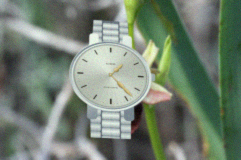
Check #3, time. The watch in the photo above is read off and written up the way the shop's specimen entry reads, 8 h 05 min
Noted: 1 h 23 min
